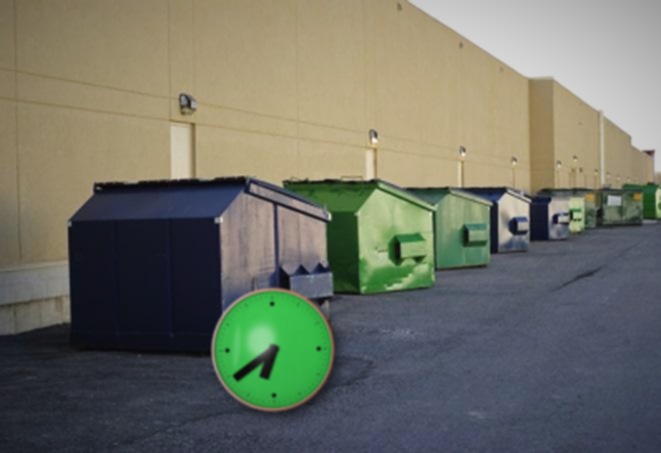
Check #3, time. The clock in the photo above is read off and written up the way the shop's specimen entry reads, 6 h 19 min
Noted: 6 h 39 min
